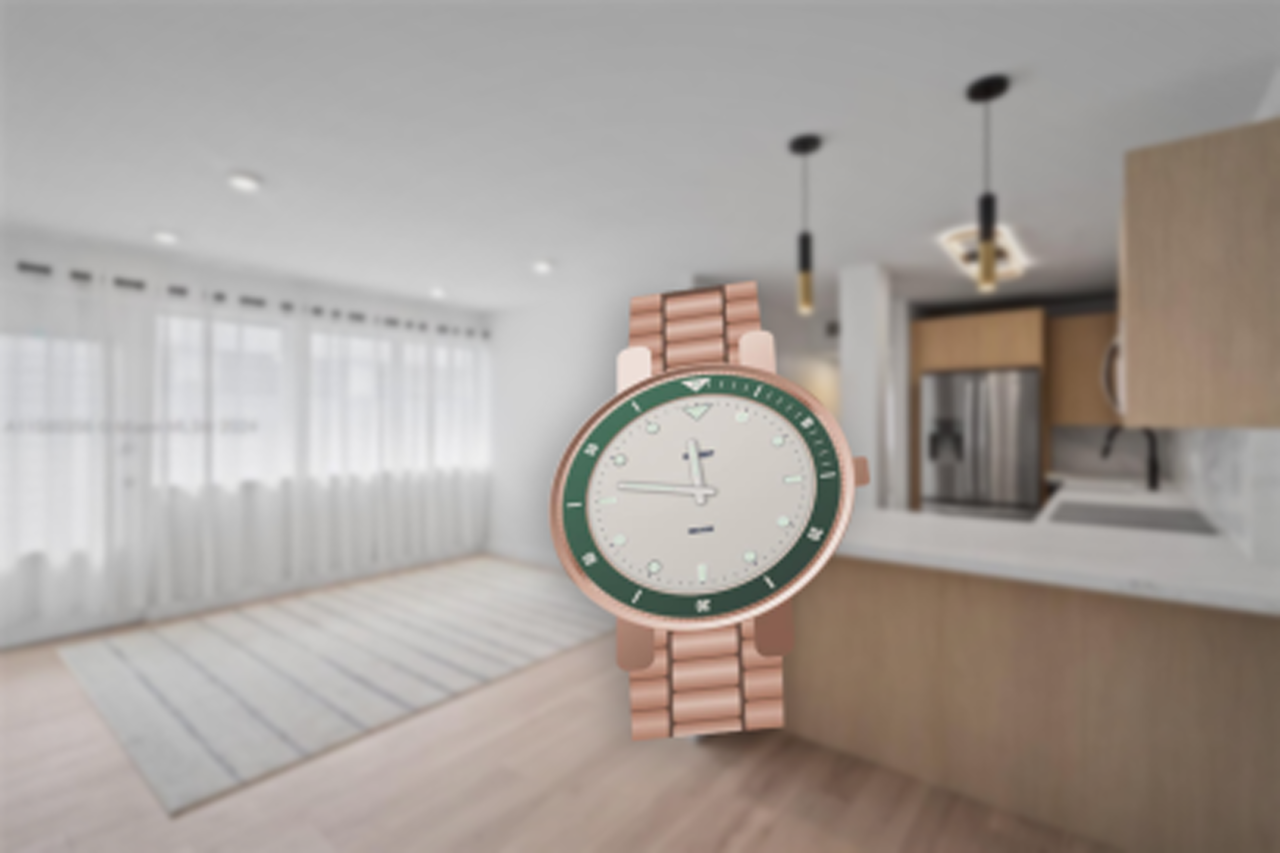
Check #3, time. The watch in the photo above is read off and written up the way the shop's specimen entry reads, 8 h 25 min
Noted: 11 h 47 min
